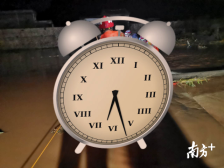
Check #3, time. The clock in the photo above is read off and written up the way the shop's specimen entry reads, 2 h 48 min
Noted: 6 h 27 min
